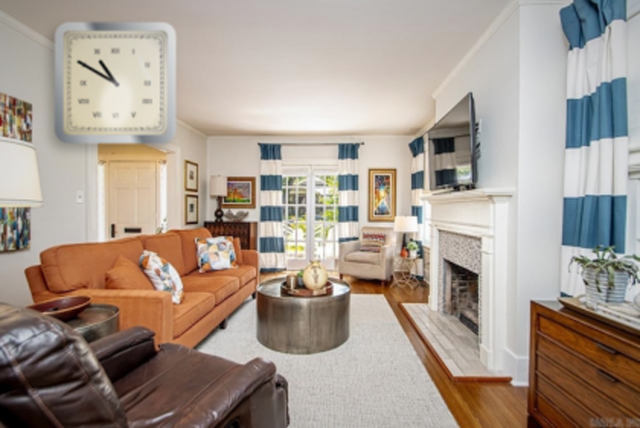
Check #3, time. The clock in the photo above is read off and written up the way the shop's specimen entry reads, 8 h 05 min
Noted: 10 h 50 min
